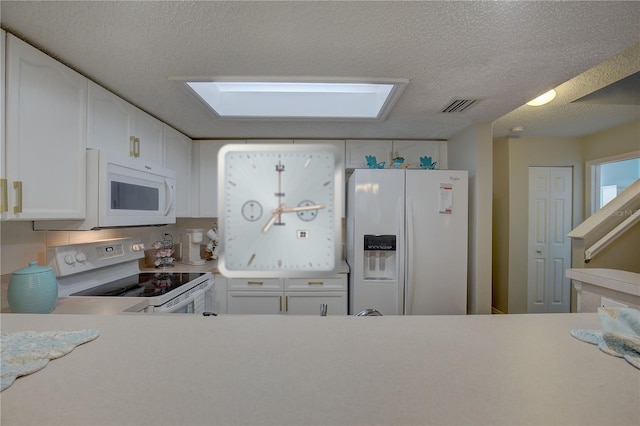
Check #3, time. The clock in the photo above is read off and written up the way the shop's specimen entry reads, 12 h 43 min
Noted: 7 h 14 min
